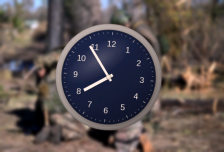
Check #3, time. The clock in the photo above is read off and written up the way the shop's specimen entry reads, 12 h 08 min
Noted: 7 h 54 min
